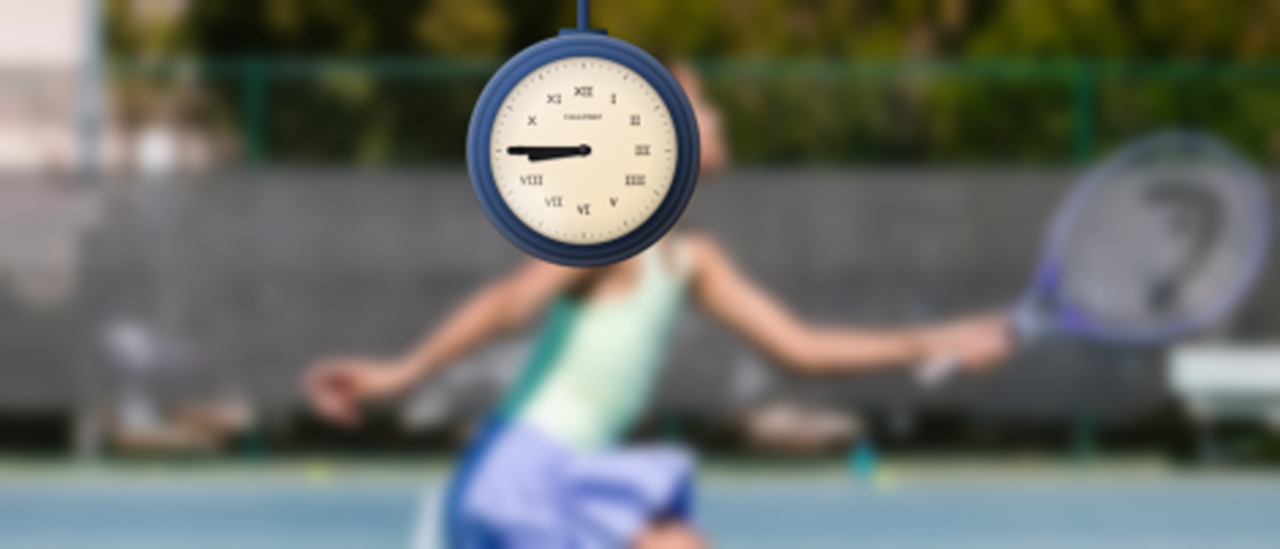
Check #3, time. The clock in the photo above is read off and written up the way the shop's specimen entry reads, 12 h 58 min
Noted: 8 h 45 min
